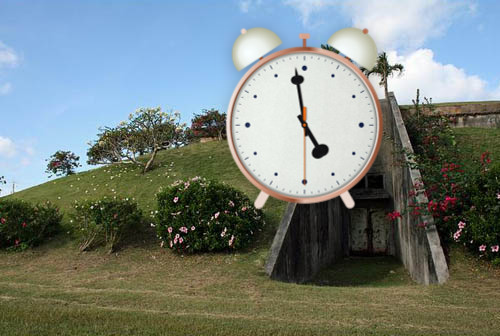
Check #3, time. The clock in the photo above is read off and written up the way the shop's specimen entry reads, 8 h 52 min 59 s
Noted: 4 h 58 min 30 s
